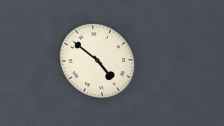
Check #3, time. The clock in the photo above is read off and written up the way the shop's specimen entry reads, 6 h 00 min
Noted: 4 h 52 min
